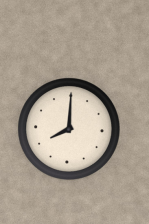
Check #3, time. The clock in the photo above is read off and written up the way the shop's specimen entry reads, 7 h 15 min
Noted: 8 h 00 min
